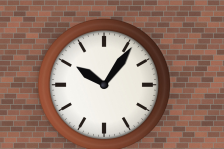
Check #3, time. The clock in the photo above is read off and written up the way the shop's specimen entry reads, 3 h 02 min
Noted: 10 h 06 min
